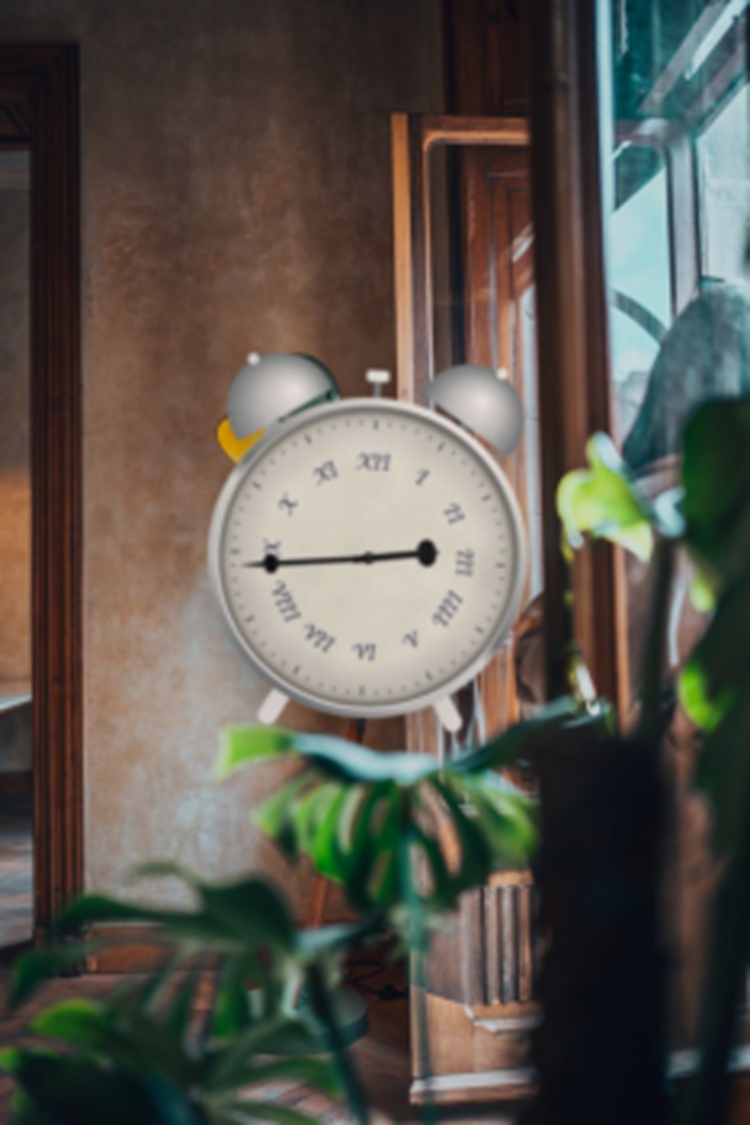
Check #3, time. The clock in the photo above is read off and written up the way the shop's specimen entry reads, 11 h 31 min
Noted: 2 h 44 min
